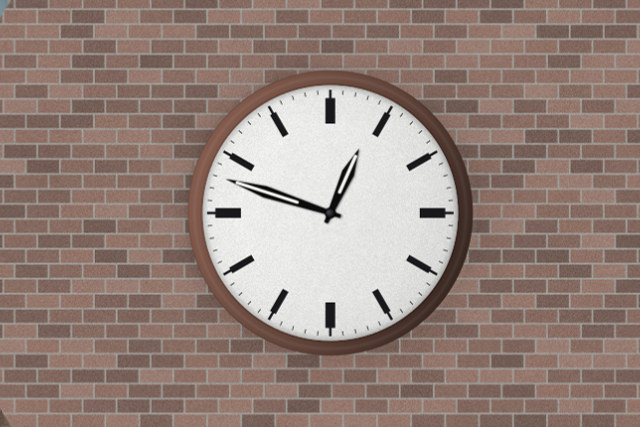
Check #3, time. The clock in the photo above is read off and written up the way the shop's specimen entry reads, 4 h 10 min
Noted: 12 h 48 min
